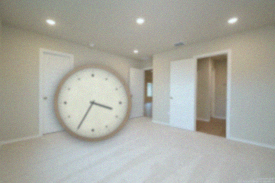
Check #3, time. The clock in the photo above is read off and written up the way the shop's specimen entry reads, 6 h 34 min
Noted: 3 h 35 min
